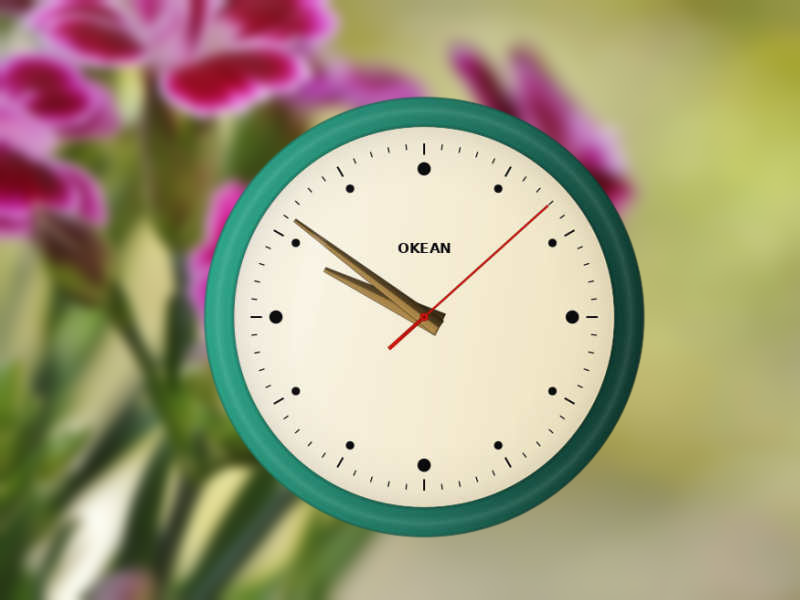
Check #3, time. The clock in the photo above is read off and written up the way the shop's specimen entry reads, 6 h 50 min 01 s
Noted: 9 h 51 min 08 s
